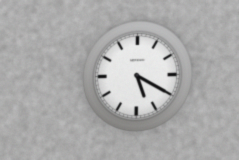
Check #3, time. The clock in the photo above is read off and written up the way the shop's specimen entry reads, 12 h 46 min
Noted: 5 h 20 min
